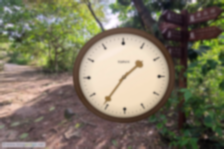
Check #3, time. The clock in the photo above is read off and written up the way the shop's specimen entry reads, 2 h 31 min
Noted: 1 h 36 min
